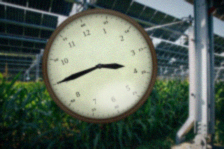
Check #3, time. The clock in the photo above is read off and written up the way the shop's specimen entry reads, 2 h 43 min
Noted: 3 h 45 min
